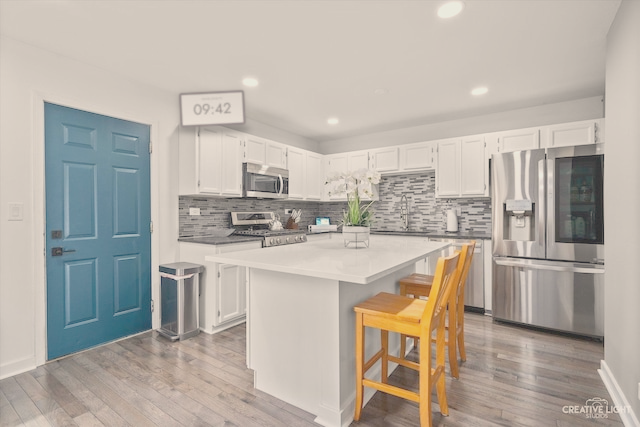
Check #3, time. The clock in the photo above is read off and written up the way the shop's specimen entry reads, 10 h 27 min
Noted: 9 h 42 min
